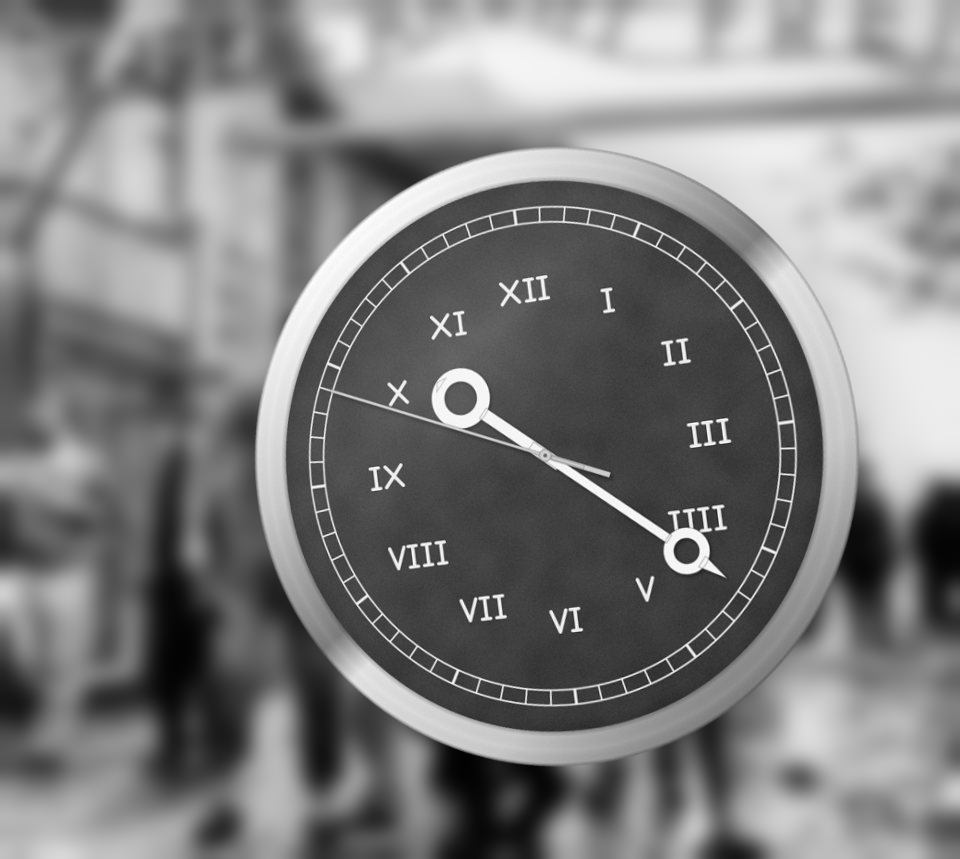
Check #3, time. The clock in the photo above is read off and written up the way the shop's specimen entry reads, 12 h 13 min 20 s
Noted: 10 h 21 min 49 s
